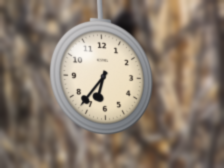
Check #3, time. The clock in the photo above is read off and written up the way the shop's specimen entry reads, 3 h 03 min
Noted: 6 h 37 min
